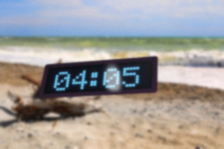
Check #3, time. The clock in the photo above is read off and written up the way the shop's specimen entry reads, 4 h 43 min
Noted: 4 h 05 min
